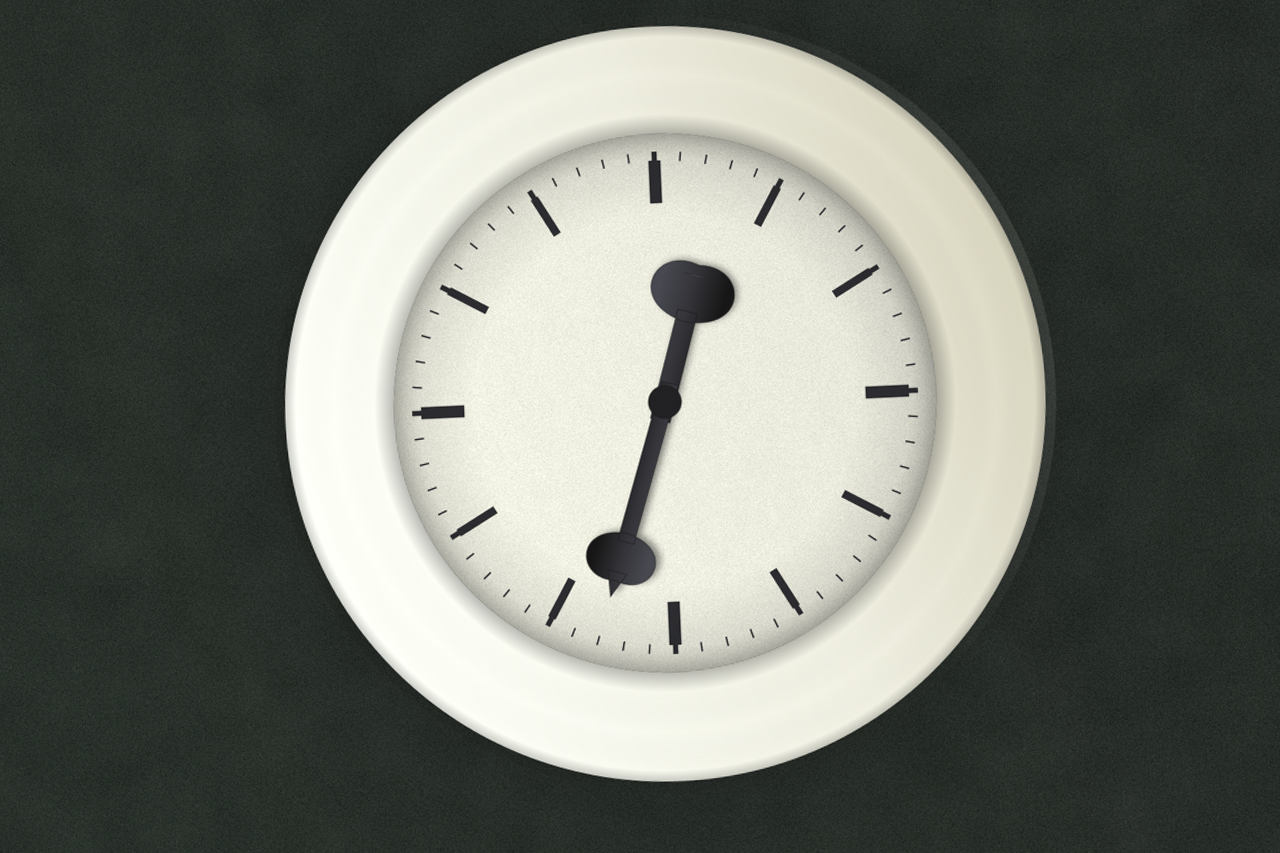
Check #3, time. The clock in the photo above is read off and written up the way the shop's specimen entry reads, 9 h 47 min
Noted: 12 h 33 min
